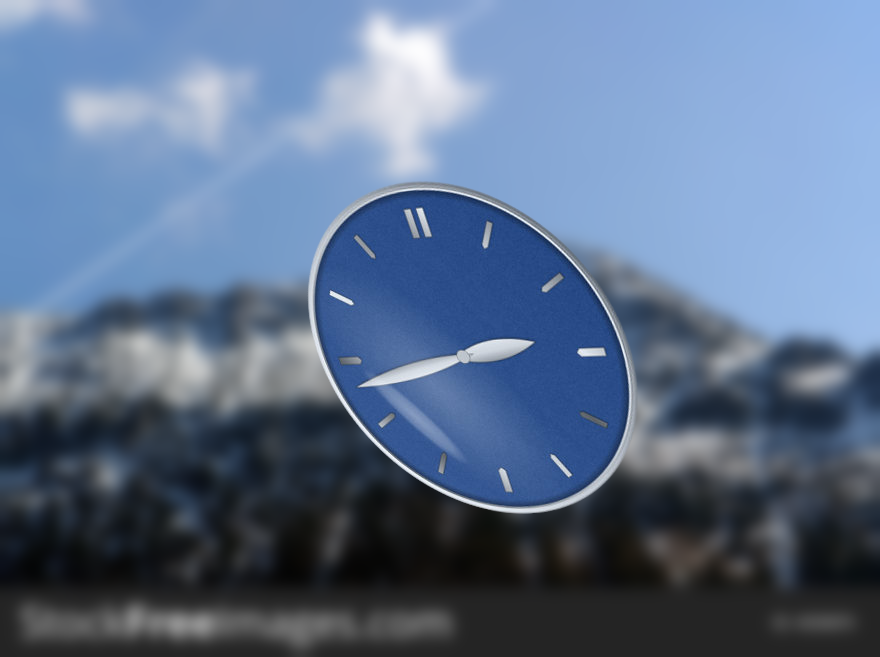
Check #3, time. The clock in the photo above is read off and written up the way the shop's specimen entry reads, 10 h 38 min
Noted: 2 h 43 min
